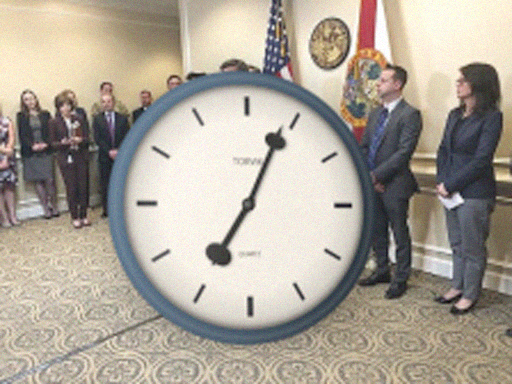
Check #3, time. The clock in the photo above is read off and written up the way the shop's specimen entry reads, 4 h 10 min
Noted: 7 h 04 min
